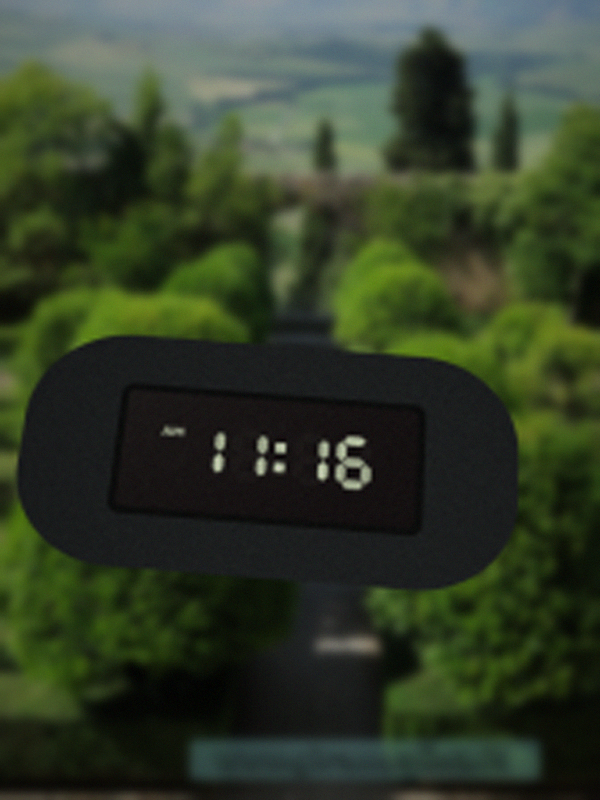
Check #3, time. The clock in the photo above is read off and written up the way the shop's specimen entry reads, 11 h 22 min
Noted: 11 h 16 min
